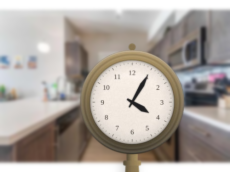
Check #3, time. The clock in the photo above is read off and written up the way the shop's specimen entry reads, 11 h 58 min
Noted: 4 h 05 min
